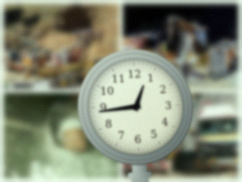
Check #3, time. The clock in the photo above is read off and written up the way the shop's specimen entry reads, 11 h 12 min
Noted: 12 h 44 min
